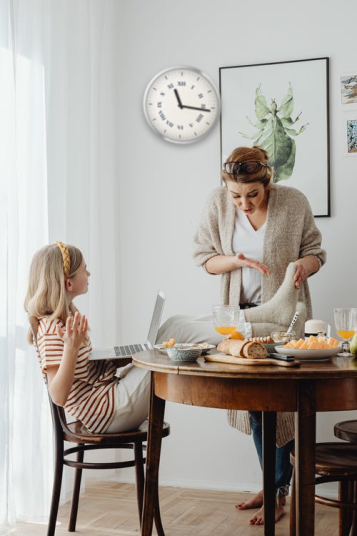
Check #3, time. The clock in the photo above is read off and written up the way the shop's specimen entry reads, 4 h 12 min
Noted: 11 h 16 min
